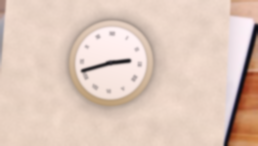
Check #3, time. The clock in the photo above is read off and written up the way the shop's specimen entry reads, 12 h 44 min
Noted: 2 h 42 min
